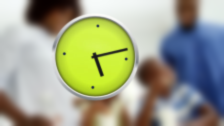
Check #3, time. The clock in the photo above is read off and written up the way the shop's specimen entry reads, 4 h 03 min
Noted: 5 h 12 min
